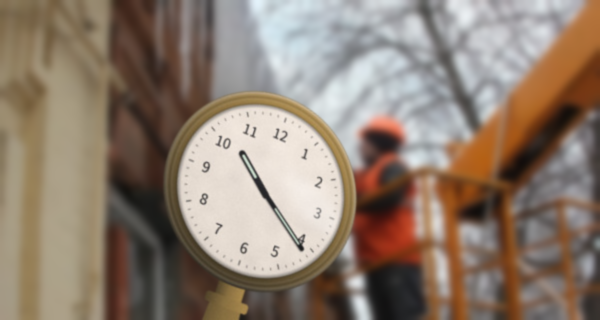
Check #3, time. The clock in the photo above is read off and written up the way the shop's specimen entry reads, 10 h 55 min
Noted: 10 h 21 min
